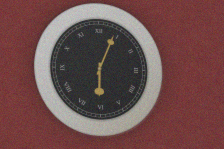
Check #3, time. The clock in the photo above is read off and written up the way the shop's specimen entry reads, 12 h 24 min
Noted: 6 h 04 min
